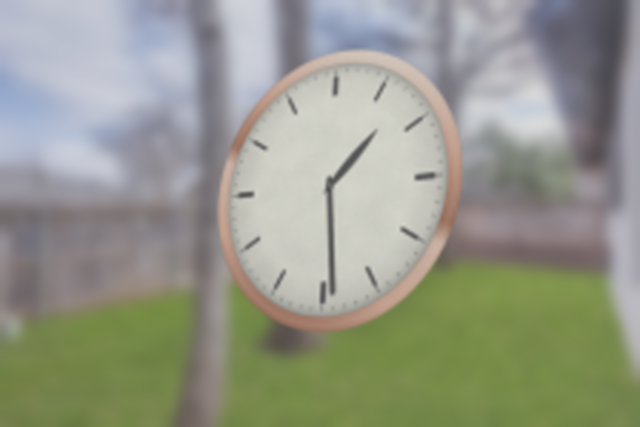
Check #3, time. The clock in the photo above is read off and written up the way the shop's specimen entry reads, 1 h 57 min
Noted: 1 h 29 min
